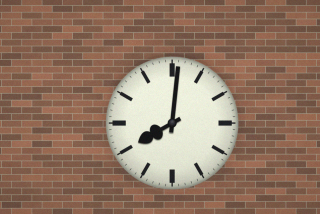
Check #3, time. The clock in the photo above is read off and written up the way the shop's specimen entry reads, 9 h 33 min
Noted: 8 h 01 min
